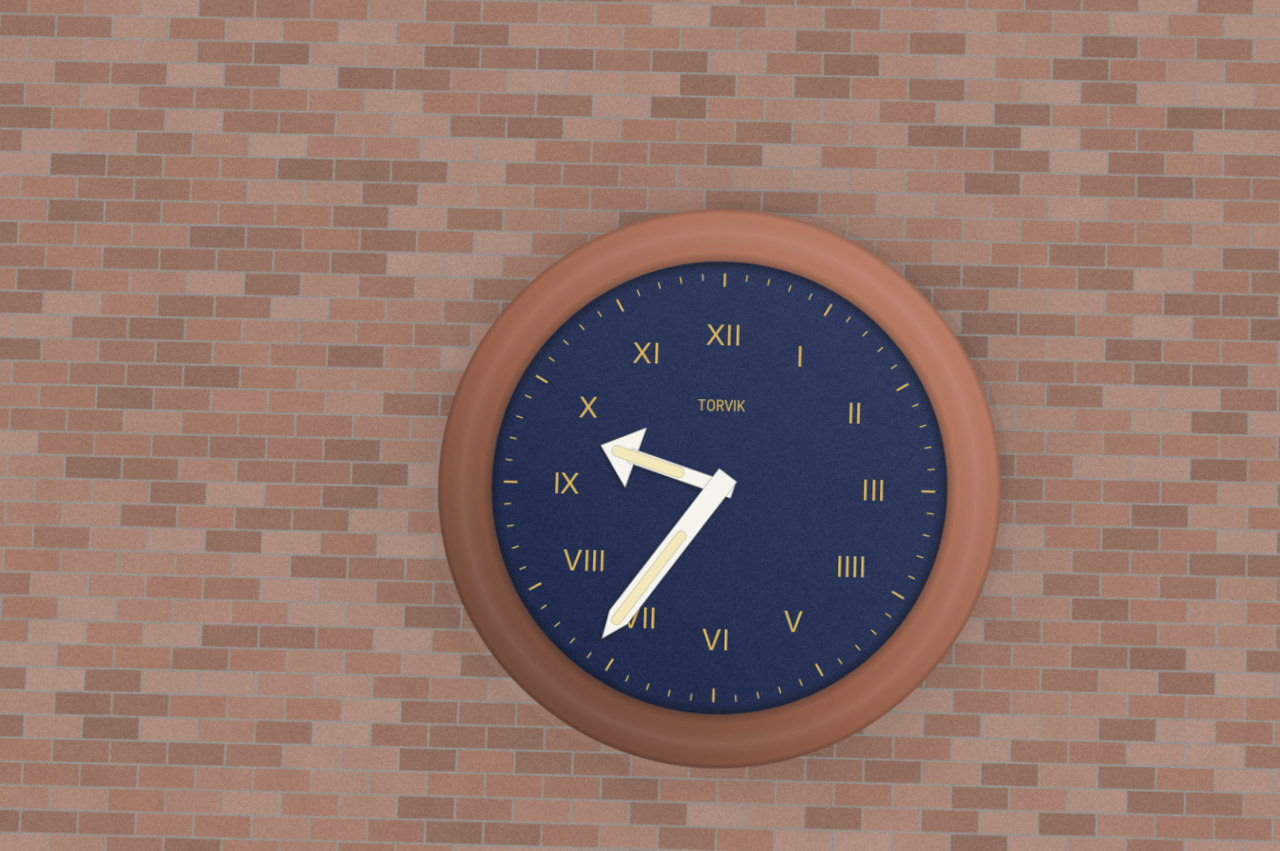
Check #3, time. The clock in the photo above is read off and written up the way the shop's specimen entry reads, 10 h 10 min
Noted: 9 h 36 min
